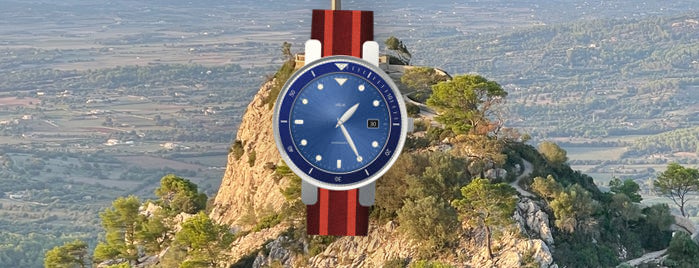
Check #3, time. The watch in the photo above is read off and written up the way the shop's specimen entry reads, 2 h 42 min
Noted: 1 h 25 min
